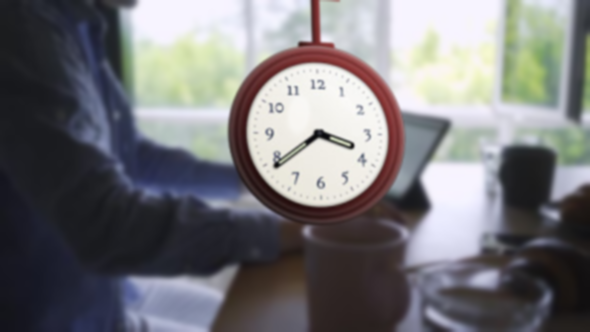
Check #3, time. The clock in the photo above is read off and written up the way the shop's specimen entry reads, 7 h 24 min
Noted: 3 h 39 min
